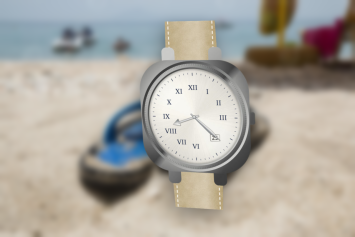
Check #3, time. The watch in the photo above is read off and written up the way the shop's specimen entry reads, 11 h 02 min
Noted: 8 h 22 min
